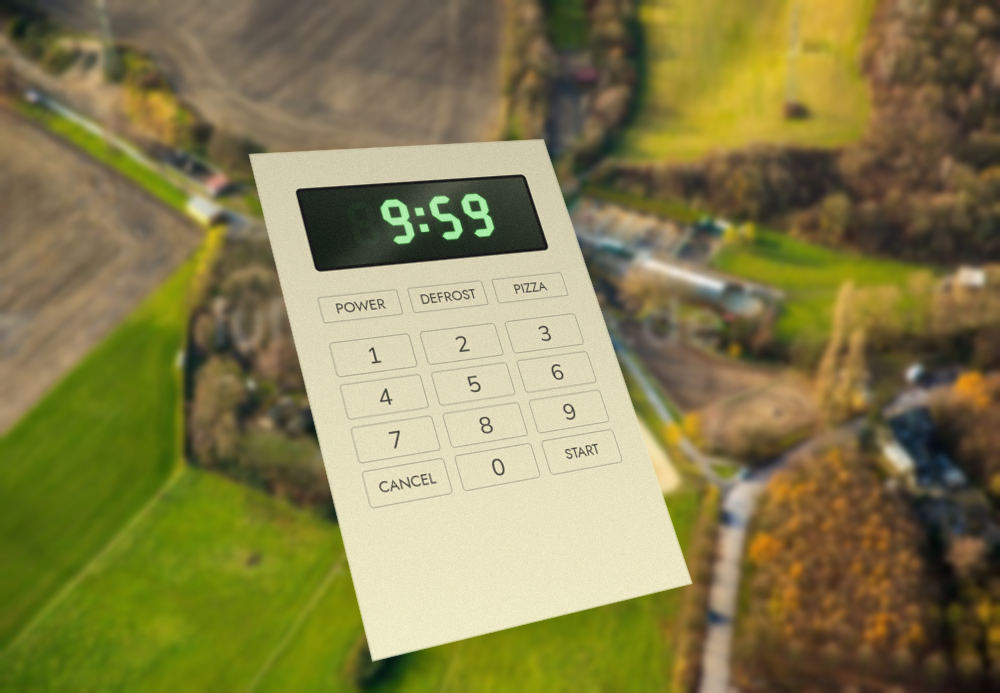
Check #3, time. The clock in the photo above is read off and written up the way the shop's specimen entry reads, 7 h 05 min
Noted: 9 h 59 min
